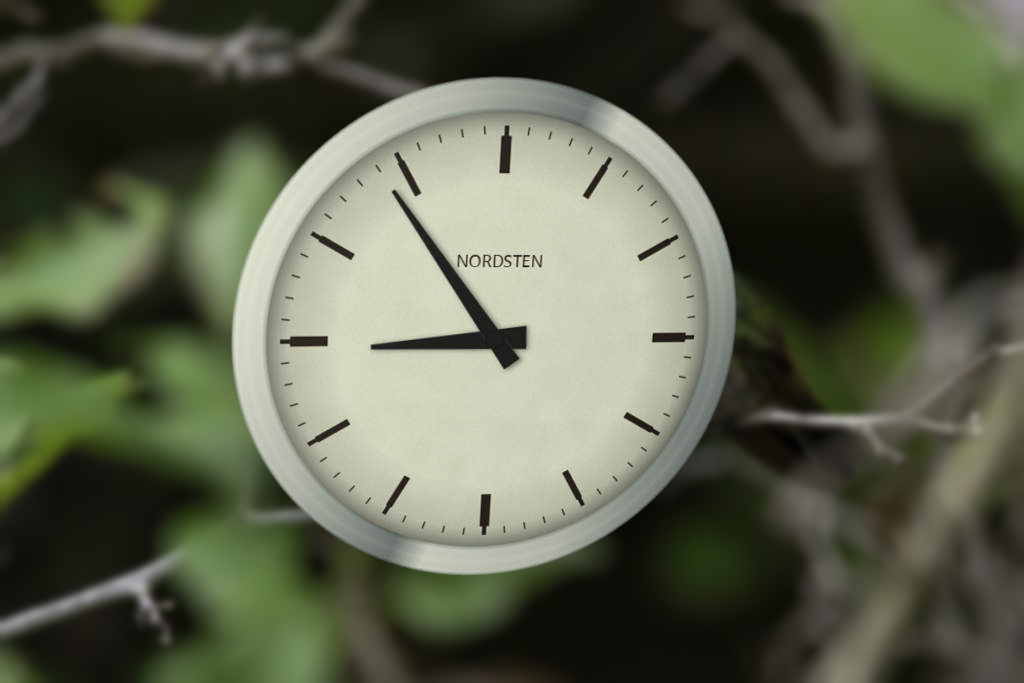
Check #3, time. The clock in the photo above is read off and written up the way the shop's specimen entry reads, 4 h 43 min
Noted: 8 h 54 min
